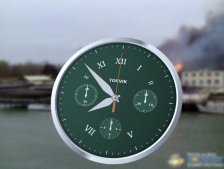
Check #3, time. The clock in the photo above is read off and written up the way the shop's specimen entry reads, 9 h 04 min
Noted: 7 h 52 min
